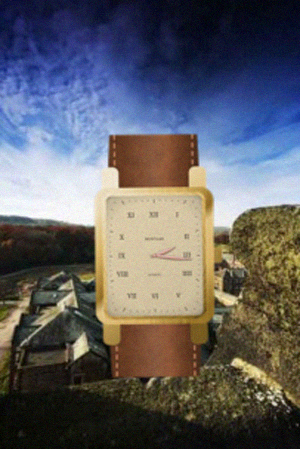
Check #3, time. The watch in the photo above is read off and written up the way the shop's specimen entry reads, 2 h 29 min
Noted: 2 h 16 min
